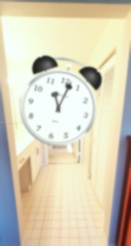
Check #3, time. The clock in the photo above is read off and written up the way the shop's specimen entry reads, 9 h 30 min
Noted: 11 h 02 min
